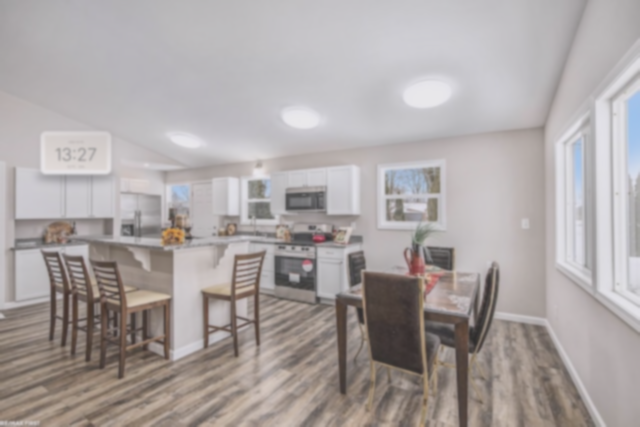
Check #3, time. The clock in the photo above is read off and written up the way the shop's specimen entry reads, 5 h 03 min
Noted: 13 h 27 min
